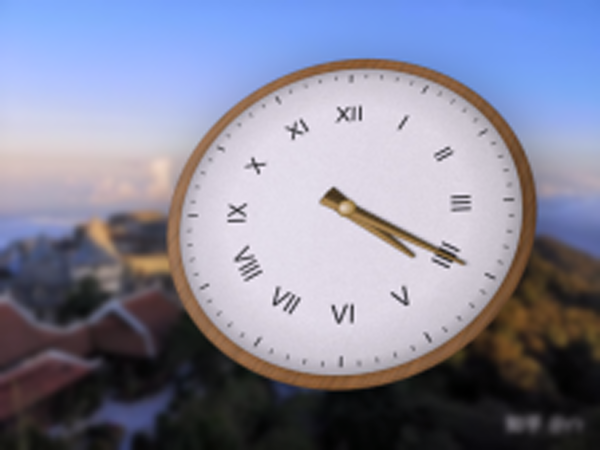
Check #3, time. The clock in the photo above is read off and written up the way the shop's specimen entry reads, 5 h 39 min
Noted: 4 h 20 min
